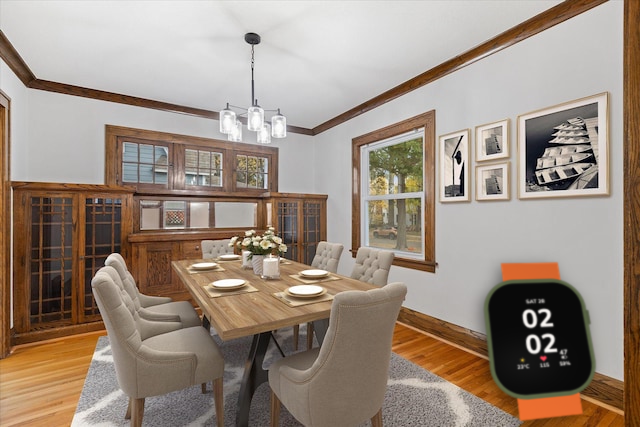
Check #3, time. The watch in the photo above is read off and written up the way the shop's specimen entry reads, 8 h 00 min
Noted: 2 h 02 min
